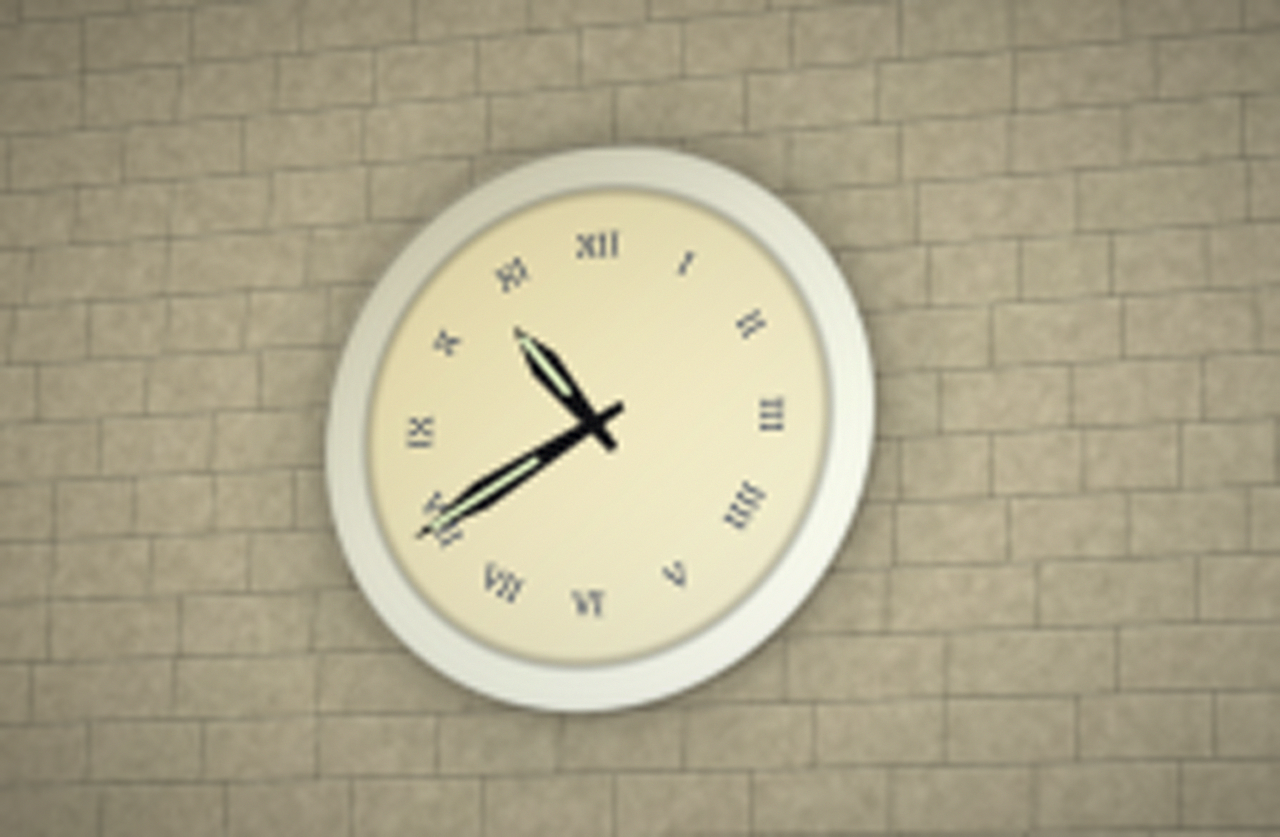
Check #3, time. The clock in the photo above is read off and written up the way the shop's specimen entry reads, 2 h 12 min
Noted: 10 h 40 min
